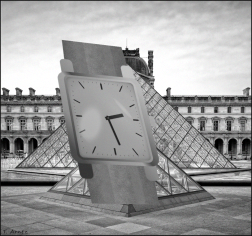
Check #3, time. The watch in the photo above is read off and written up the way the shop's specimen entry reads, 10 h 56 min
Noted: 2 h 28 min
